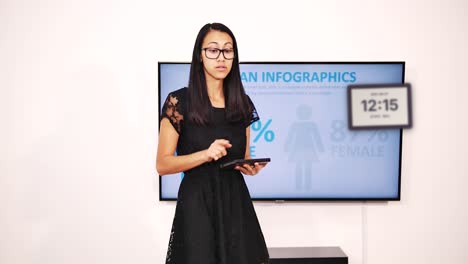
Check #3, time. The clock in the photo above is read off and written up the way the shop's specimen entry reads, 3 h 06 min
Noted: 12 h 15 min
